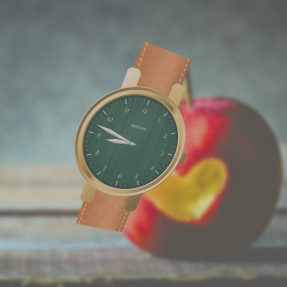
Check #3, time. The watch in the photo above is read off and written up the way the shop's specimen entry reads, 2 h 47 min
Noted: 8 h 47 min
